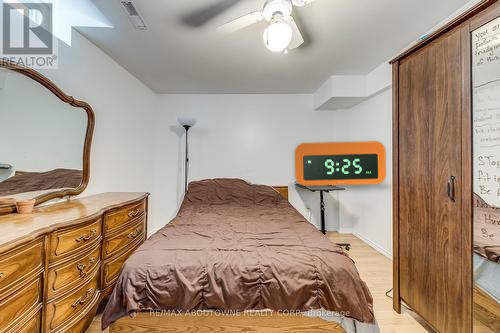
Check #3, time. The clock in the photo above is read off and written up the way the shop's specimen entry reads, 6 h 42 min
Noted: 9 h 25 min
